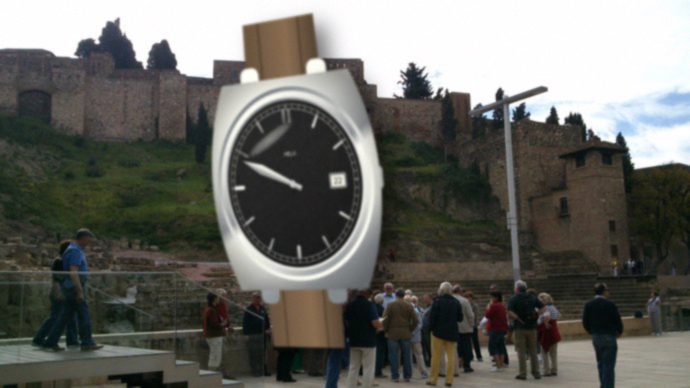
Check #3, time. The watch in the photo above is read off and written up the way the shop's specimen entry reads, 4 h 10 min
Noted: 9 h 49 min
